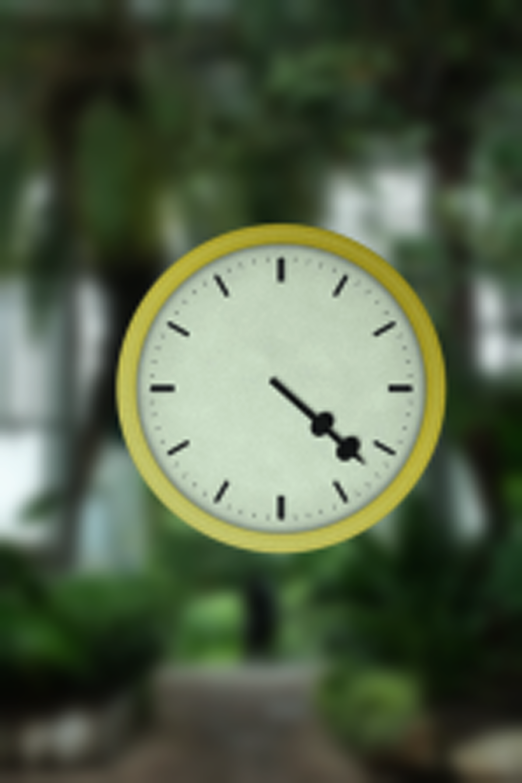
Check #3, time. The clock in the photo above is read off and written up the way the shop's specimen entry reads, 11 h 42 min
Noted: 4 h 22 min
